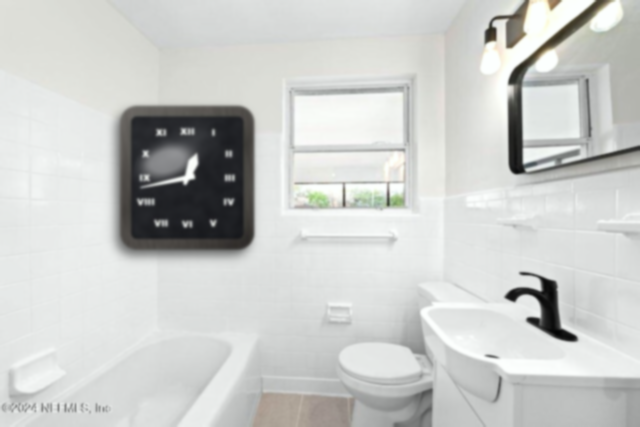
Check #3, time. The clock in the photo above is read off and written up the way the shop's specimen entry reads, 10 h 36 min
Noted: 12 h 43 min
